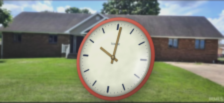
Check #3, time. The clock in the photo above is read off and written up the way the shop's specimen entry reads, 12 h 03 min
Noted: 10 h 01 min
